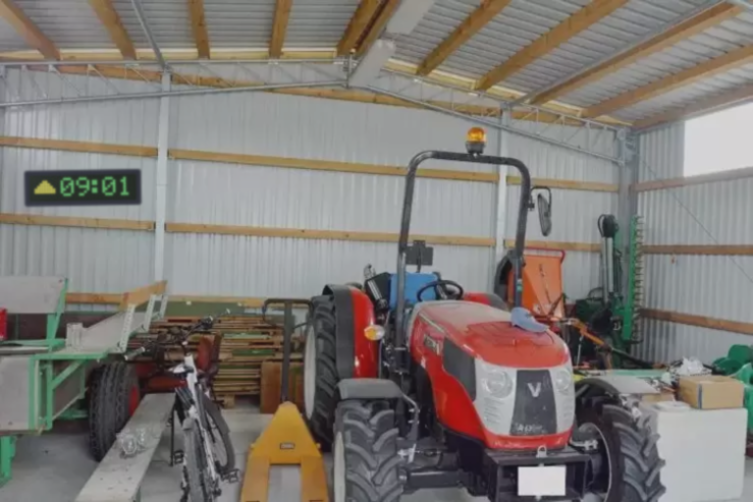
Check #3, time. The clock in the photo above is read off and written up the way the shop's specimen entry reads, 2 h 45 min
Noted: 9 h 01 min
